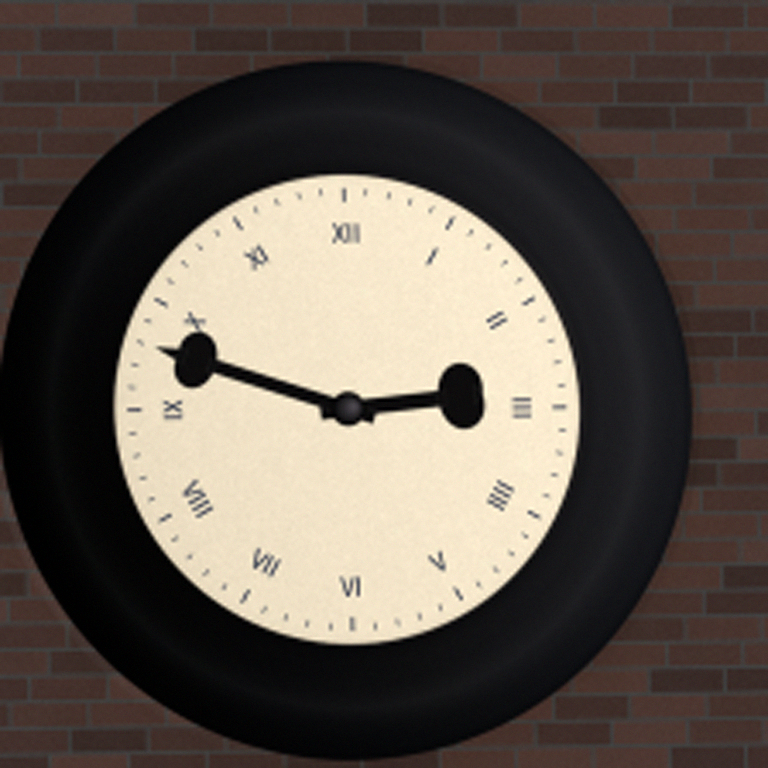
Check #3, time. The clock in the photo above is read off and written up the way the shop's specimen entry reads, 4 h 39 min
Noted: 2 h 48 min
